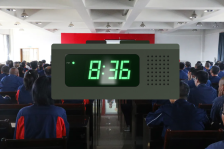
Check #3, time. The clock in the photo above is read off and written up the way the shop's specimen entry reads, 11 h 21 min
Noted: 8 h 36 min
